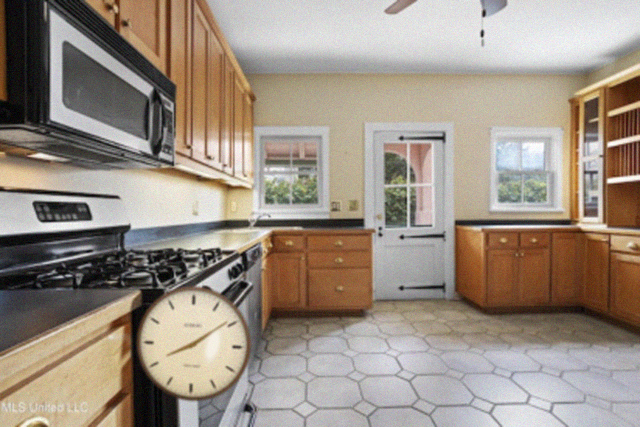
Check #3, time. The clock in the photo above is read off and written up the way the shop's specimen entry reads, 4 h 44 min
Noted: 8 h 09 min
